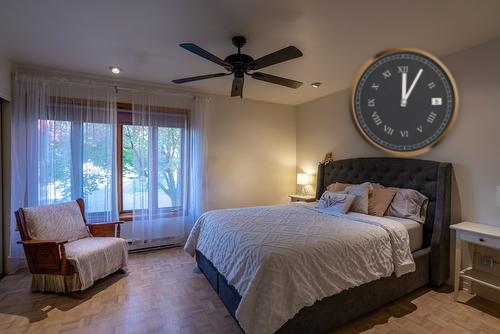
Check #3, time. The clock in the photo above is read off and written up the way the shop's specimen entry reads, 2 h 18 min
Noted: 12 h 05 min
